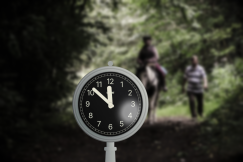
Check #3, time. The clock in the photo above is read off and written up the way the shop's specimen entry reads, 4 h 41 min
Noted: 11 h 52 min
